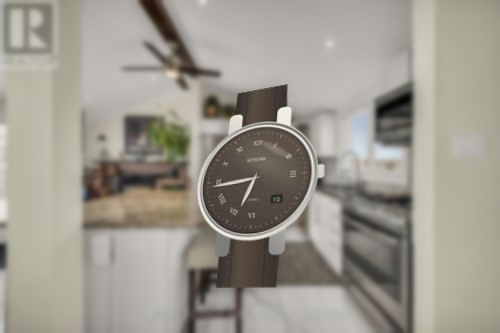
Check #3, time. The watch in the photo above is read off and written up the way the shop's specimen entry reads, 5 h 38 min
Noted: 6 h 44 min
